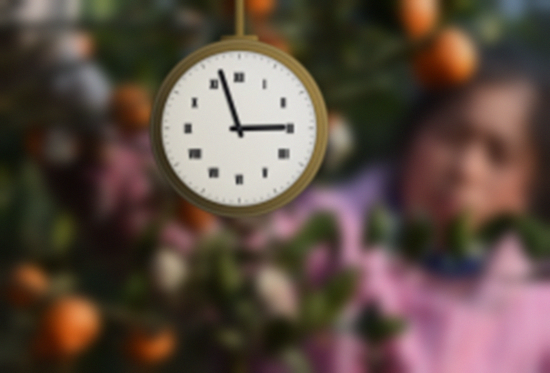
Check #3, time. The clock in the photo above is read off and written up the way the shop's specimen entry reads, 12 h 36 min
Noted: 2 h 57 min
